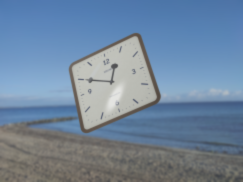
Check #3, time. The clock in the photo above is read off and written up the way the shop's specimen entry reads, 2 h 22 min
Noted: 12 h 50 min
